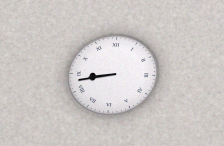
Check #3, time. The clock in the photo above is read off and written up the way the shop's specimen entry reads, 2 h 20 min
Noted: 8 h 43 min
